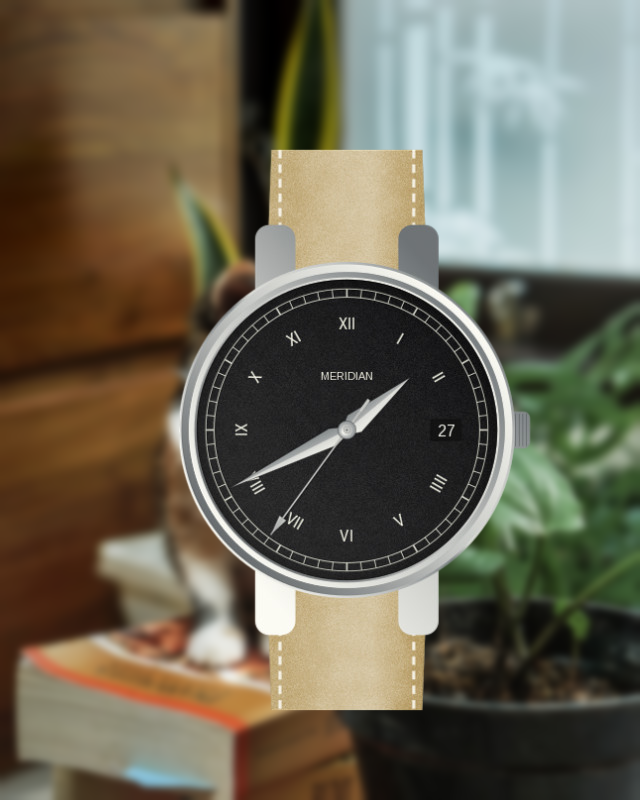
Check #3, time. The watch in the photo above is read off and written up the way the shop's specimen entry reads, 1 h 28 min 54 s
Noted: 1 h 40 min 36 s
